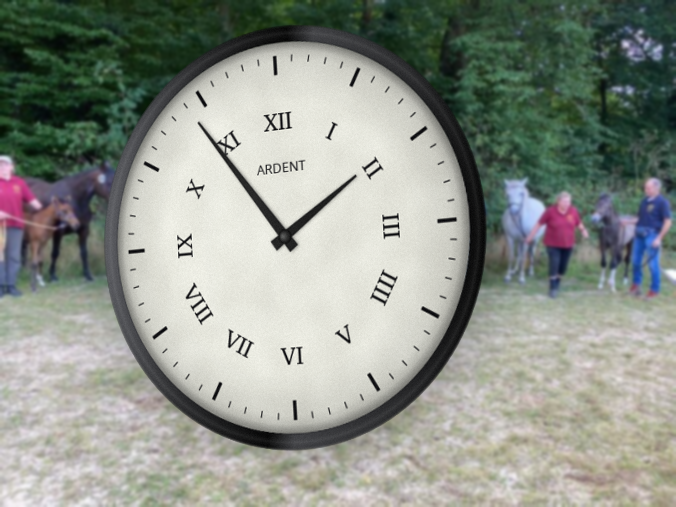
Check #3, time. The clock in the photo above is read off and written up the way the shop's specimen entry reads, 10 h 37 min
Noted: 1 h 54 min
